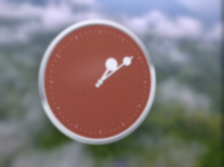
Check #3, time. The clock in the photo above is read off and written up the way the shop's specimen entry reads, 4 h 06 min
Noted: 1 h 09 min
